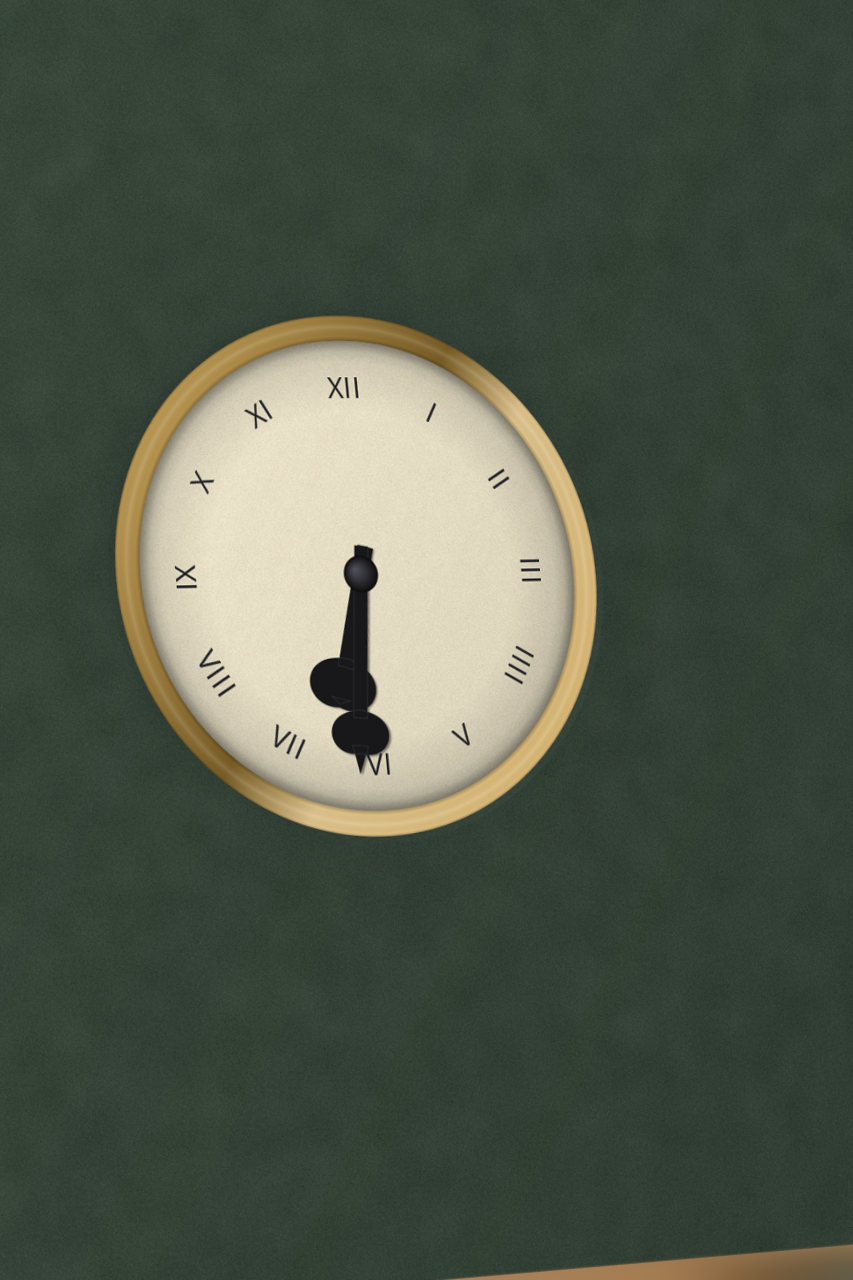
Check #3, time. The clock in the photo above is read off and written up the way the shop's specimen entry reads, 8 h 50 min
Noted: 6 h 31 min
